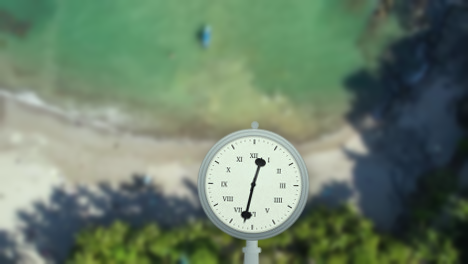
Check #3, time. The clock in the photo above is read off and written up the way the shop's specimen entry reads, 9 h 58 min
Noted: 12 h 32 min
